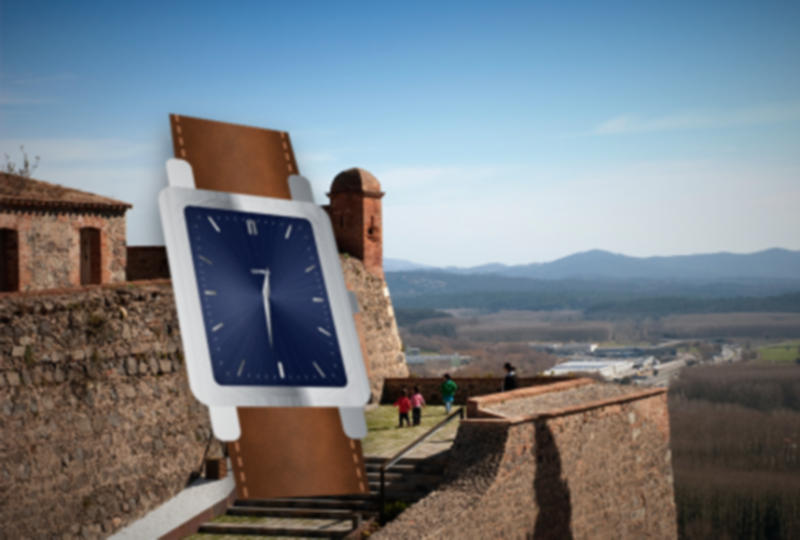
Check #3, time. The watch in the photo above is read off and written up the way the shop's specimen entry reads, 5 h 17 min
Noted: 12 h 31 min
